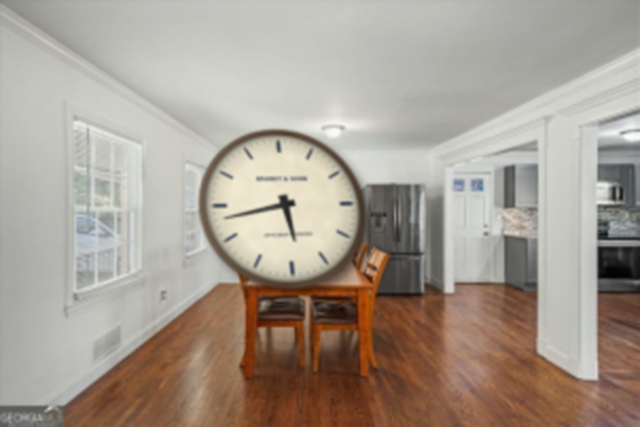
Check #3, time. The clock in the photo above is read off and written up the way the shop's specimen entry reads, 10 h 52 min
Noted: 5 h 43 min
